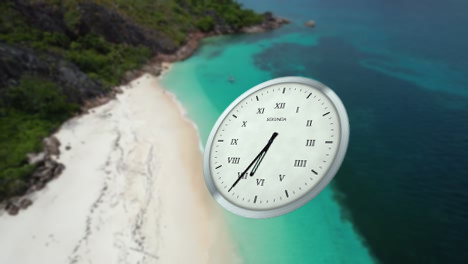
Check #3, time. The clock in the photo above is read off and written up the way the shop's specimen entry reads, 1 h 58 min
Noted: 6 h 35 min
